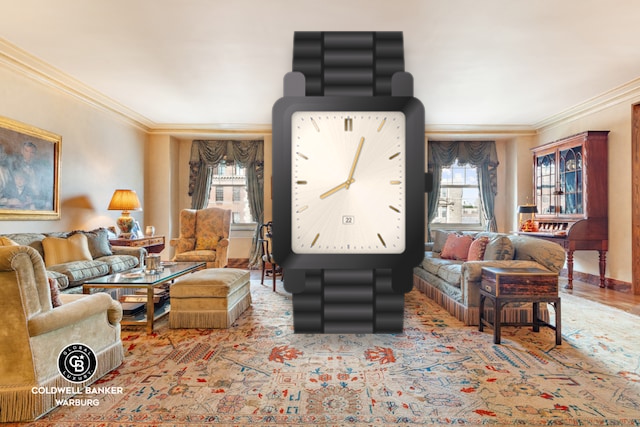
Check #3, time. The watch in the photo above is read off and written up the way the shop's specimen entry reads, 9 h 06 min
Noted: 8 h 03 min
